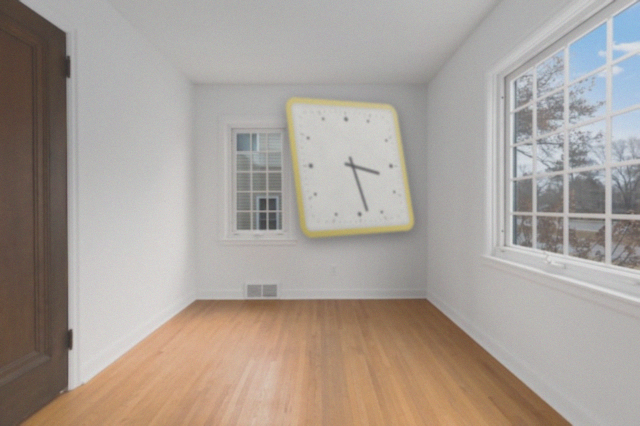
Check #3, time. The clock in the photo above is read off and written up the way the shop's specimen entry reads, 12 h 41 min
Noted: 3 h 28 min
